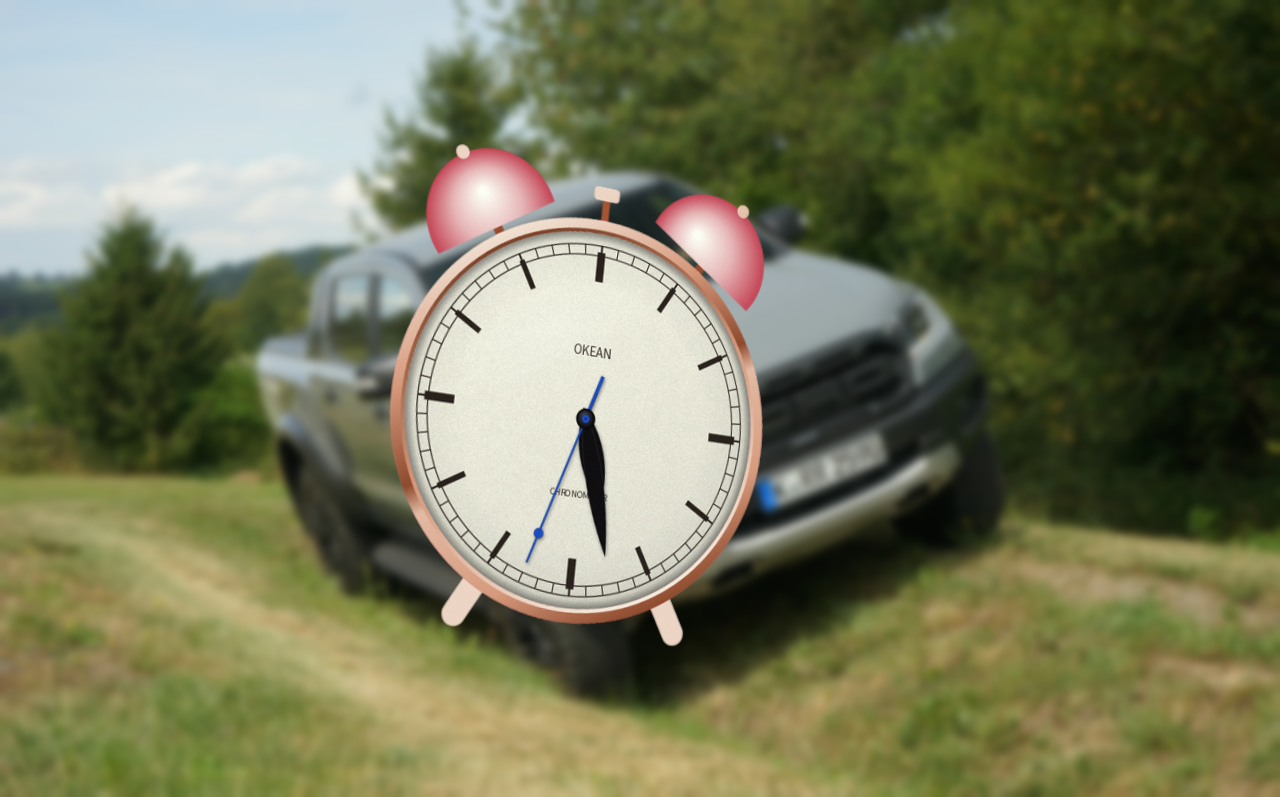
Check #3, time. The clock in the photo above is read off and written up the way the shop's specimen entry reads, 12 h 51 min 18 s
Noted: 5 h 27 min 33 s
